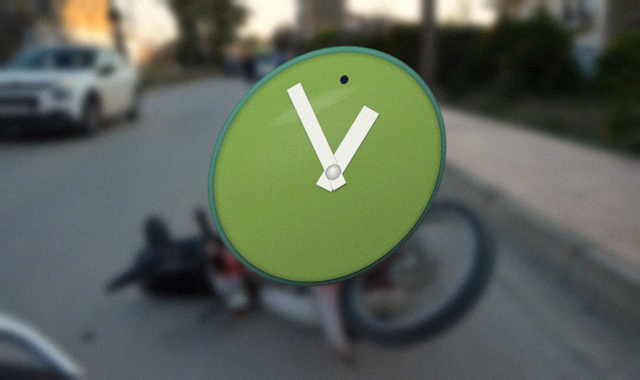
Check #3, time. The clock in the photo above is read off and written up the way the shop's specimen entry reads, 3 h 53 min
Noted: 12 h 55 min
